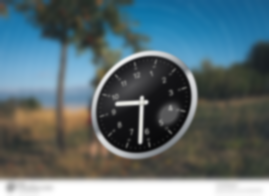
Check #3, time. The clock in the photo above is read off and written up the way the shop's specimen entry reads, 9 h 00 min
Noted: 9 h 32 min
